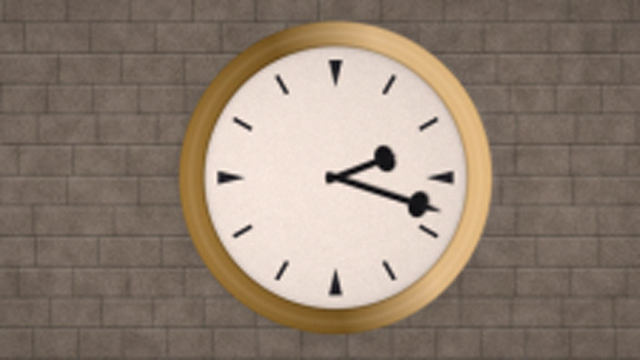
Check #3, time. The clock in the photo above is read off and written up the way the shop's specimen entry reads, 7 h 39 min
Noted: 2 h 18 min
